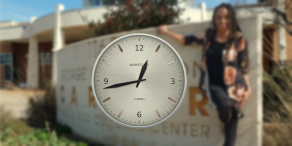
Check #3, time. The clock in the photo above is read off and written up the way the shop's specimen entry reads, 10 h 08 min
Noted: 12 h 43 min
